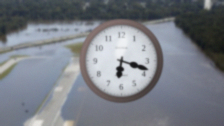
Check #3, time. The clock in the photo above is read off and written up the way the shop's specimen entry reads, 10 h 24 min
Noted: 6 h 18 min
